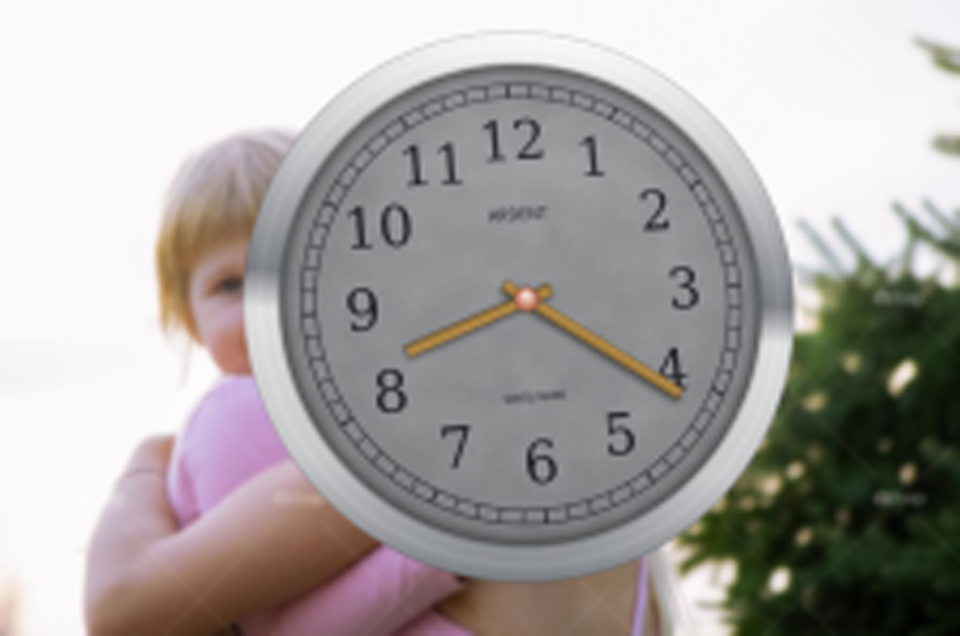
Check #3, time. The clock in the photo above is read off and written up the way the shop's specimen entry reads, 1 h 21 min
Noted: 8 h 21 min
